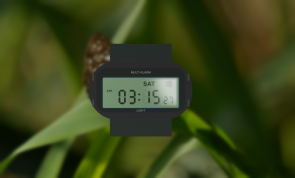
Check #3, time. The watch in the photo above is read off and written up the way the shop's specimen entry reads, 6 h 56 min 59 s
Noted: 3 h 15 min 27 s
